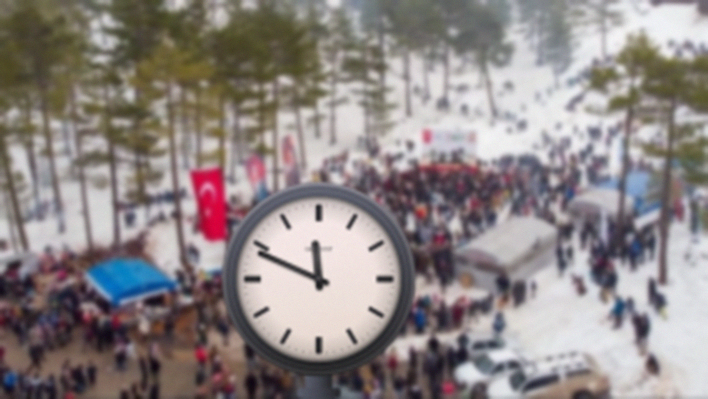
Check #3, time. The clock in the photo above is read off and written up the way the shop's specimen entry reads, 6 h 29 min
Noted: 11 h 49 min
